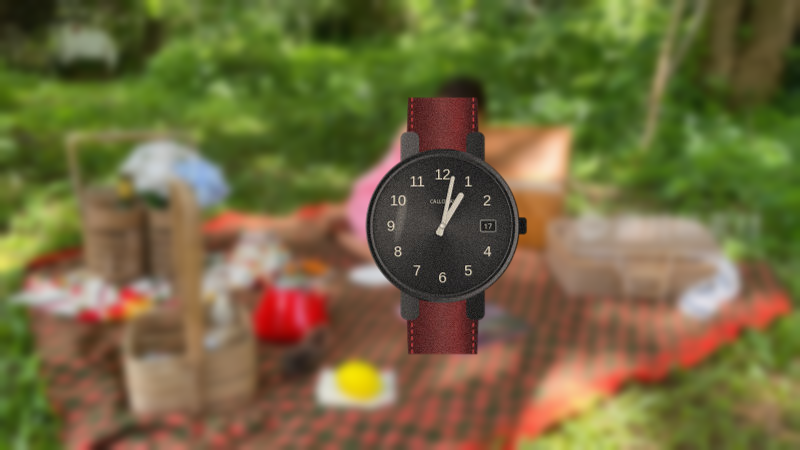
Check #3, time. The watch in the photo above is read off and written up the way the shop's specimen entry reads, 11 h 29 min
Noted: 1 h 02 min
